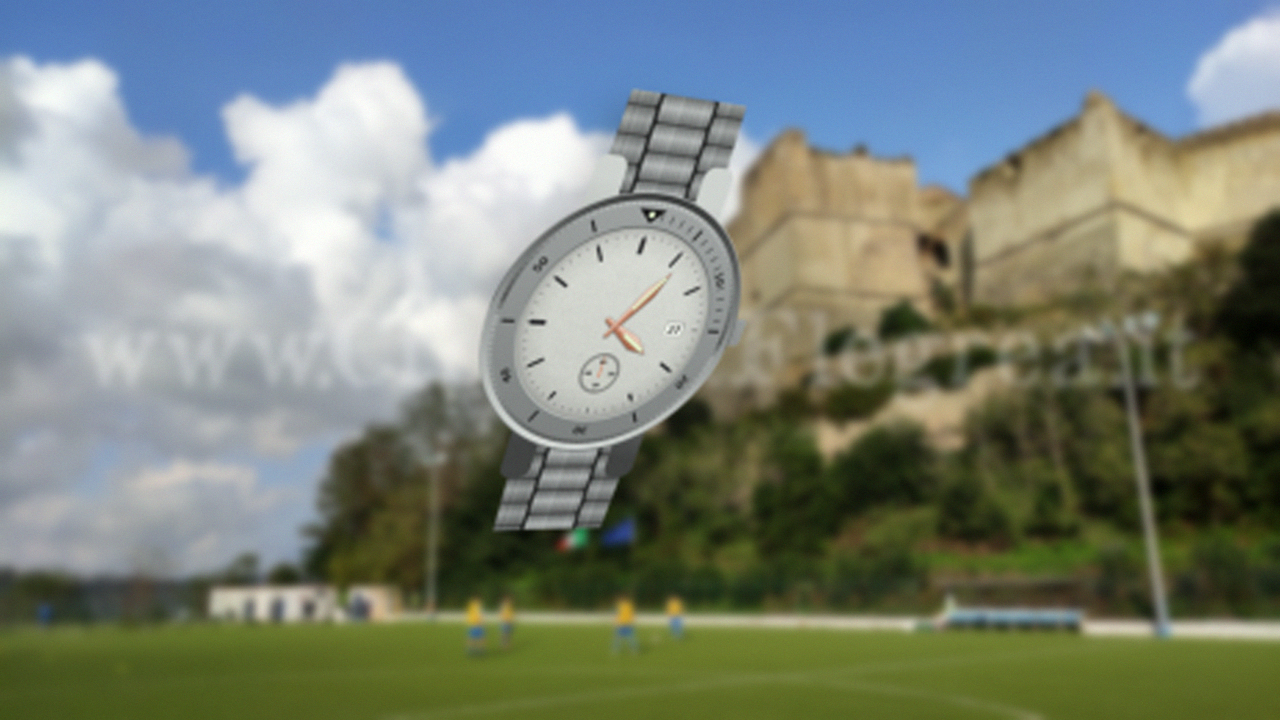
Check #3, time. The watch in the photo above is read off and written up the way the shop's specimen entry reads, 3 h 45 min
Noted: 4 h 06 min
